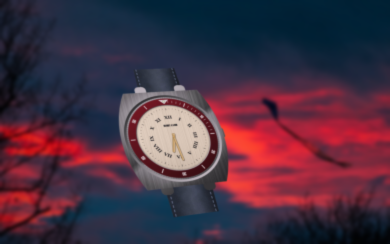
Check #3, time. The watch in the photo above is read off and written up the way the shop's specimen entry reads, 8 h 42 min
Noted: 6 h 29 min
